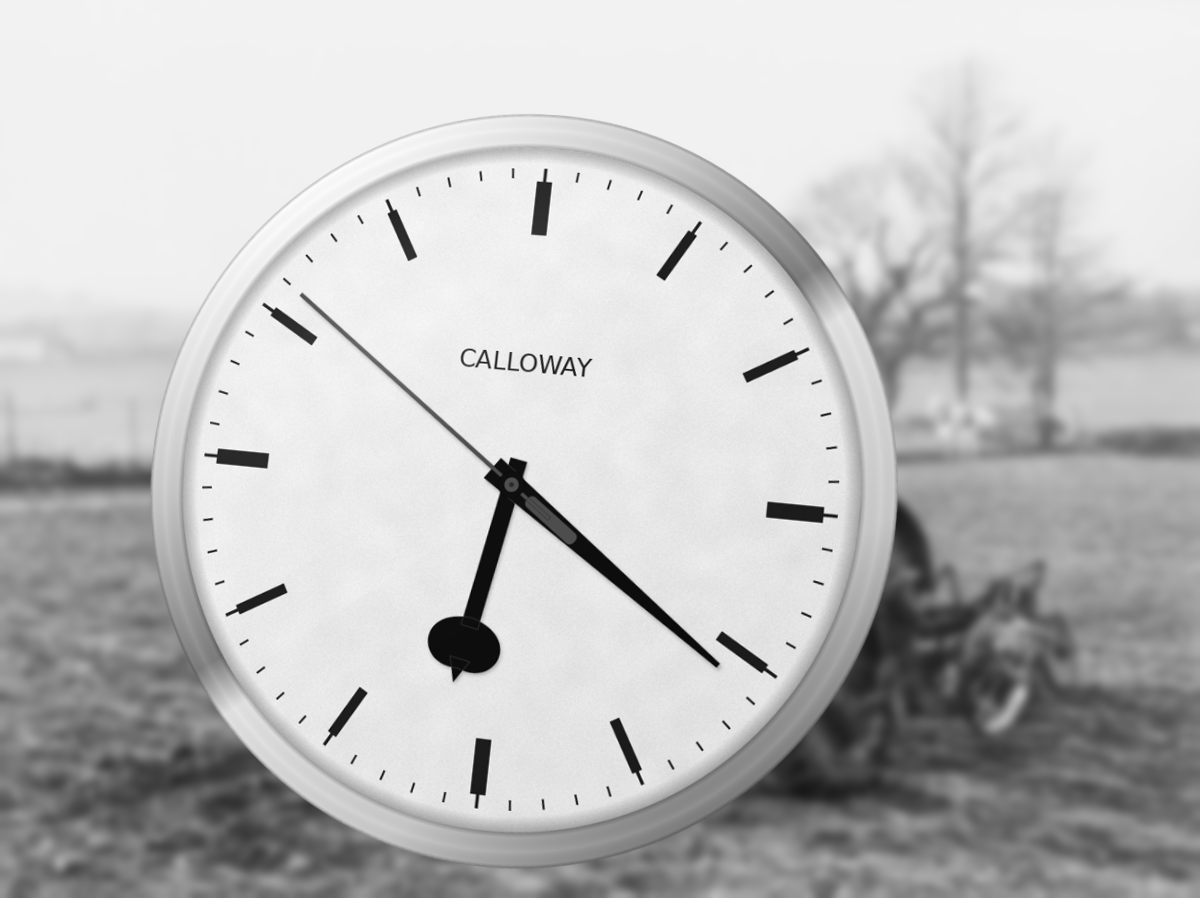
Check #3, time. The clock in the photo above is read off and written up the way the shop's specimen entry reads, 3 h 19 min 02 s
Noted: 6 h 20 min 51 s
